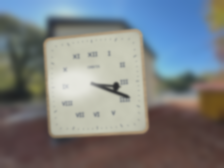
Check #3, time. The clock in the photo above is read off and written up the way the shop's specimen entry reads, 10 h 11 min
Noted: 3 h 19 min
